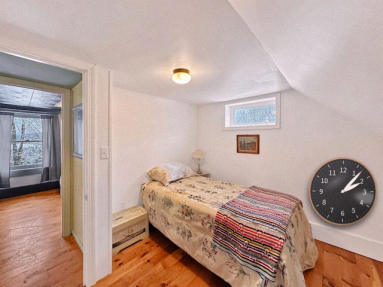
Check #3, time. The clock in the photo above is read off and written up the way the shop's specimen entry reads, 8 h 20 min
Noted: 2 h 07 min
